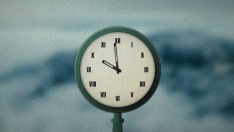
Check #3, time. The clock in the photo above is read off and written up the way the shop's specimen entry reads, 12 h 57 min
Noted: 9 h 59 min
